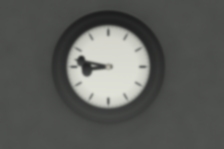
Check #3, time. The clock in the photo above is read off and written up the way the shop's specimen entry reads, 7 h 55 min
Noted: 8 h 47 min
